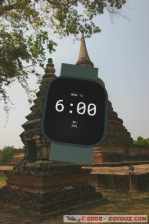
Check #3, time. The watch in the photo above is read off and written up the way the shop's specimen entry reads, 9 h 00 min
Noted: 6 h 00 min
